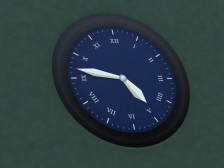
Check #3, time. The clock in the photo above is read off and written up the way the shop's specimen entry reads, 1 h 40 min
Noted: 4 h 47 min
